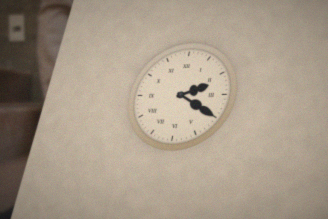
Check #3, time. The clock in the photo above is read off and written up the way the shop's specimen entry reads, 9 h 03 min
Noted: 2 h 20 min
